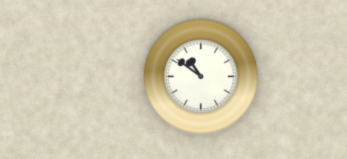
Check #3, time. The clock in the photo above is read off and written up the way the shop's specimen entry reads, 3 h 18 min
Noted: 10 h 51 min
